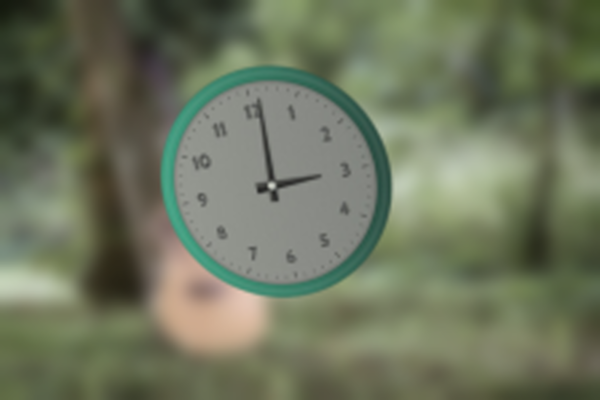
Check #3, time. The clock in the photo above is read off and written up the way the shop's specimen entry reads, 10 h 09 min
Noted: 3 h 01 min
